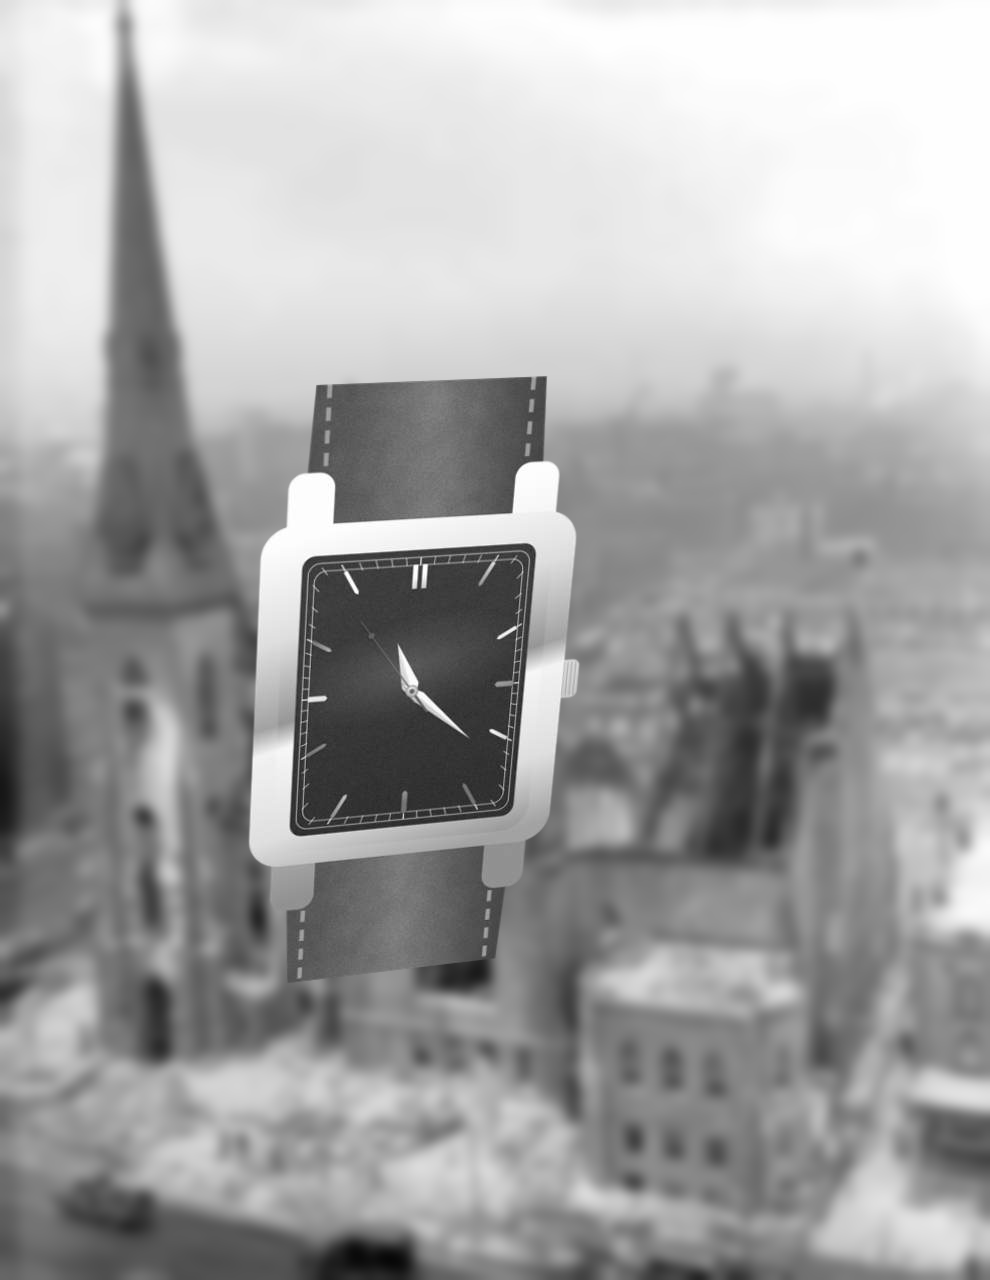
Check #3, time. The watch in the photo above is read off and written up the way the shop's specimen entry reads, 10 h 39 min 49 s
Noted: 11 h 21 min 54 s
